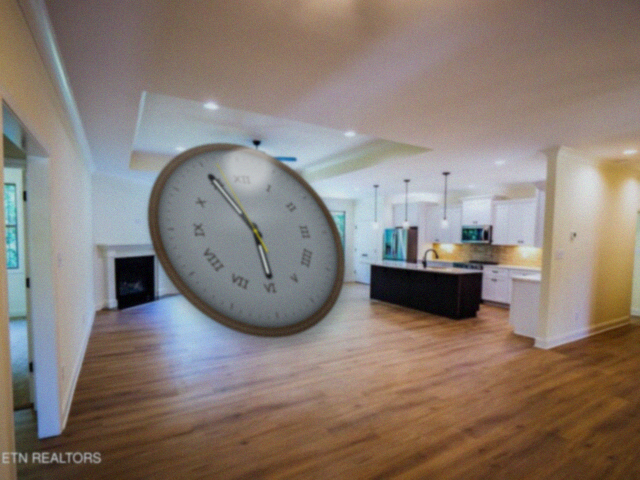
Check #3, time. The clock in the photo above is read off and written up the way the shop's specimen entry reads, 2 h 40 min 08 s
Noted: 5 h 54 min 57 s
